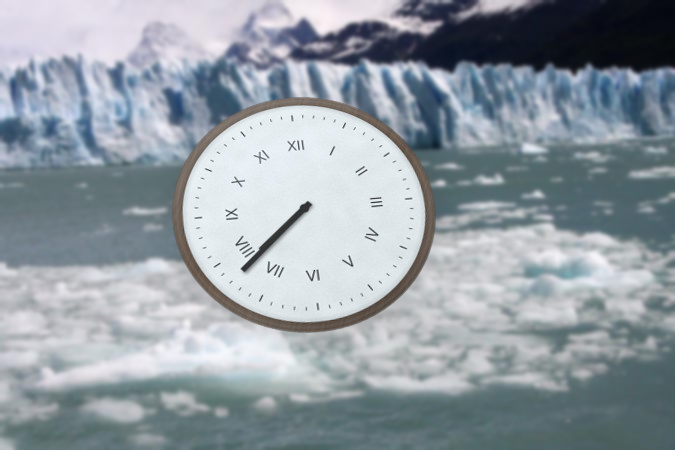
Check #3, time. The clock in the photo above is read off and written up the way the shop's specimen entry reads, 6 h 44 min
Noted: 7 h 38 min
